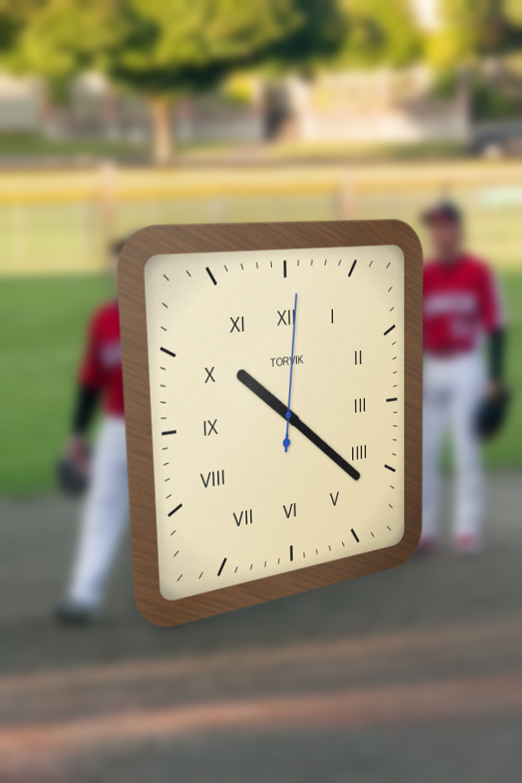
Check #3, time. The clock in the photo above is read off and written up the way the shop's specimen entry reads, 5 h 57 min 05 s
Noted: 10 h 22 min 01 s
